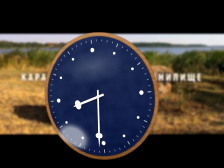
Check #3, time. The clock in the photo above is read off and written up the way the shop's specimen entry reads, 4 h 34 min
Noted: 8 h 31 min
